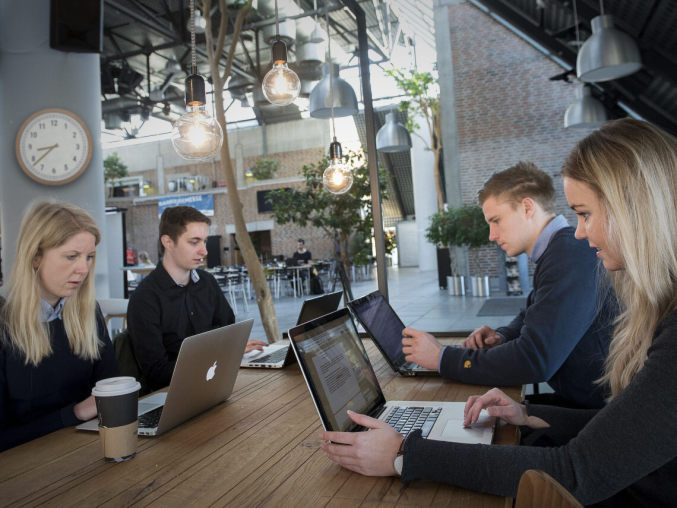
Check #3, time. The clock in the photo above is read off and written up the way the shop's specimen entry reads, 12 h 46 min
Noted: 8 h 38 min
